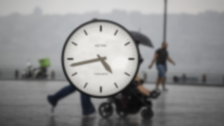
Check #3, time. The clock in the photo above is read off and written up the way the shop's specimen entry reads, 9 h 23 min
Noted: 4 h 43 min
